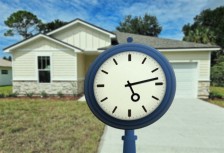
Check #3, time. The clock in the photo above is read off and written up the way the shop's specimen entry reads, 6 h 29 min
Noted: 5 h 13 min
